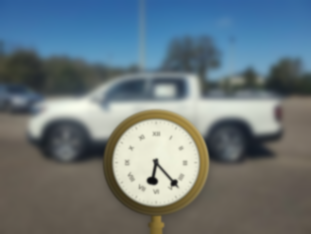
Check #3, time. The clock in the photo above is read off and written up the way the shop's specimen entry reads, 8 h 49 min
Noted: 6 h 23 min
